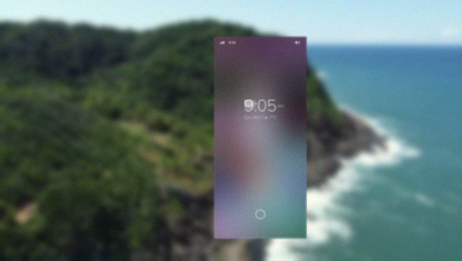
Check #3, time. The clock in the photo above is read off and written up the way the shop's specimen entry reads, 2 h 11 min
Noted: 9 h 05 min
